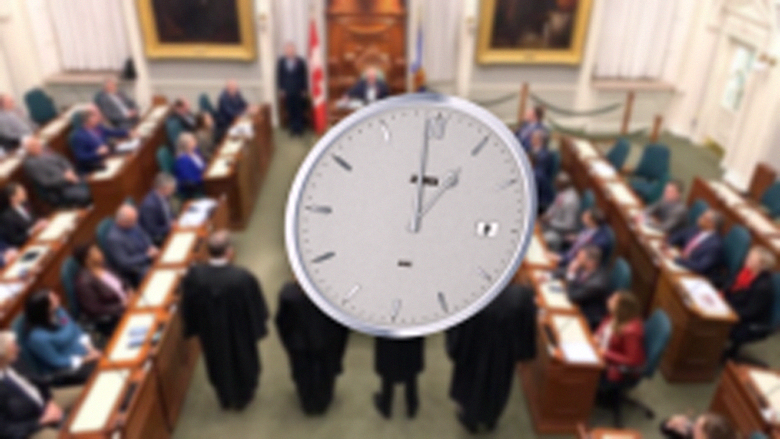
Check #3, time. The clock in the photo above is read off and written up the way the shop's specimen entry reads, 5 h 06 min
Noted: 12 h 59 min
